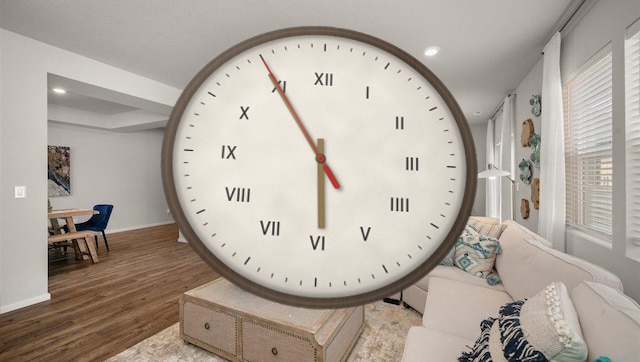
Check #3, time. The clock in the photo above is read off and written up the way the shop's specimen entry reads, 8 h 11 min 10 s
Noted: 5 h 54 min 55 s
